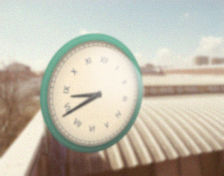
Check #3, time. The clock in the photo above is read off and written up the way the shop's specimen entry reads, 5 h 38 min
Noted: 8 h 39 min
